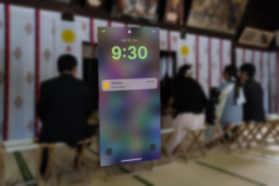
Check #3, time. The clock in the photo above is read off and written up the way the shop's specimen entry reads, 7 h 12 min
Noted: 9 h 30 min
